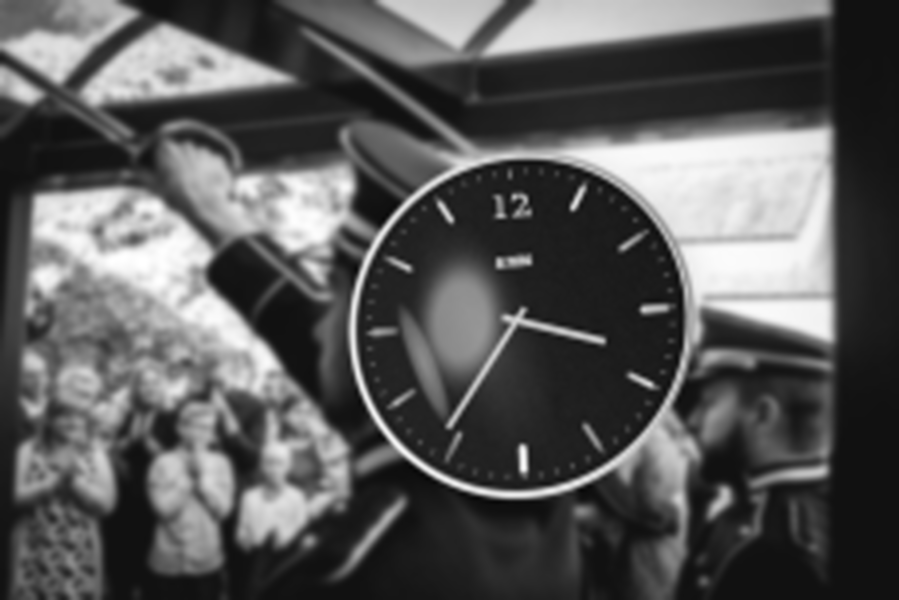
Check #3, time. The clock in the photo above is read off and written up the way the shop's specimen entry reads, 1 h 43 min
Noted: 3 h 36 min
